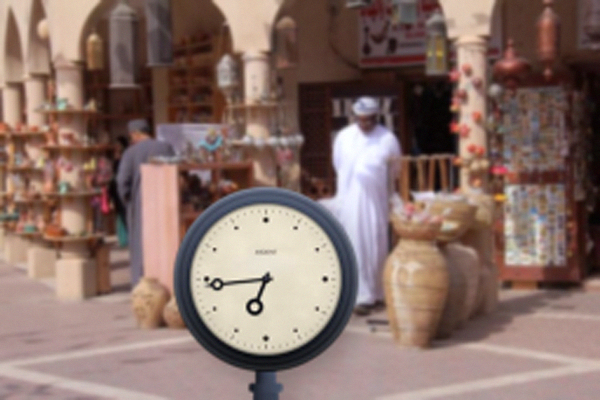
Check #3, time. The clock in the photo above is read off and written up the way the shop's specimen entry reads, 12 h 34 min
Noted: 6 h 44 min
